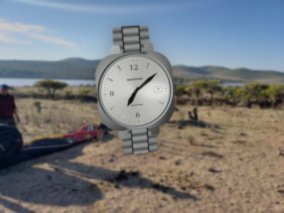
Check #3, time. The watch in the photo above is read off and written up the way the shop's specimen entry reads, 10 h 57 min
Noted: 7 h 09 min
